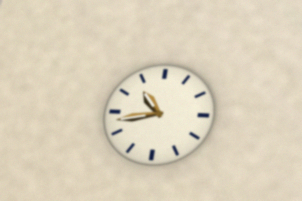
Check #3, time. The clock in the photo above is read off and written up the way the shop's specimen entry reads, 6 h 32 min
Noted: 10 h 43 min
